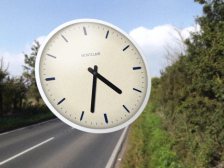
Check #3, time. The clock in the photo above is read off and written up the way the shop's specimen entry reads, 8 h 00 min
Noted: 4 h 33 min
